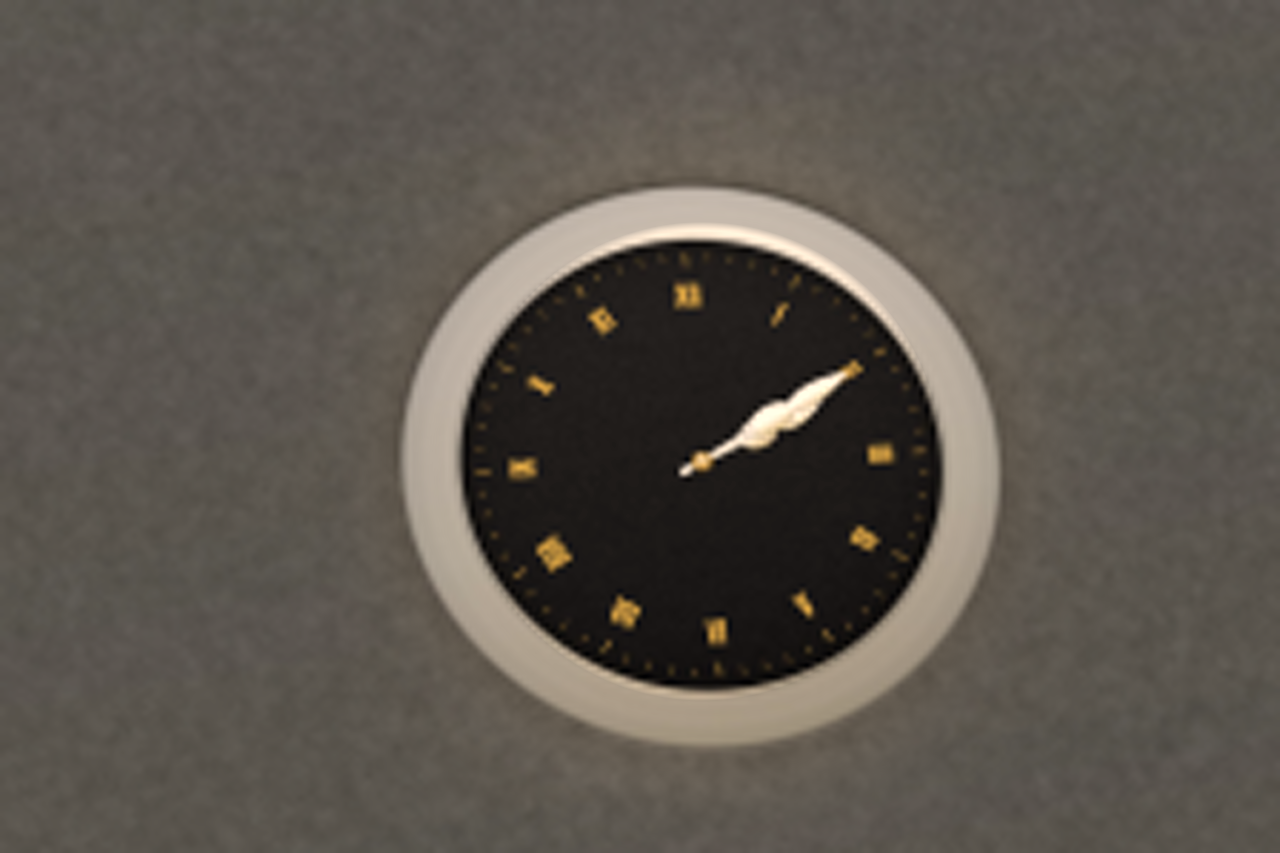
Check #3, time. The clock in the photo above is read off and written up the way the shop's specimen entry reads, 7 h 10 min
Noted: 2 h 10 min
